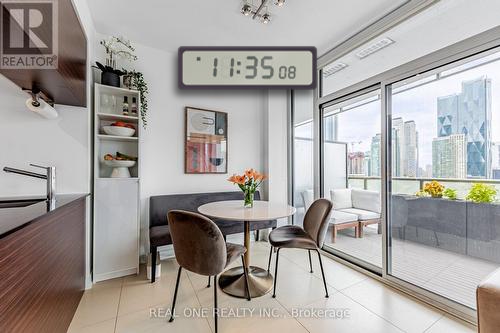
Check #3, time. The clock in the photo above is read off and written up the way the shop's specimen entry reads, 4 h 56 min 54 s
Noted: 11 h 35 min 08 s
